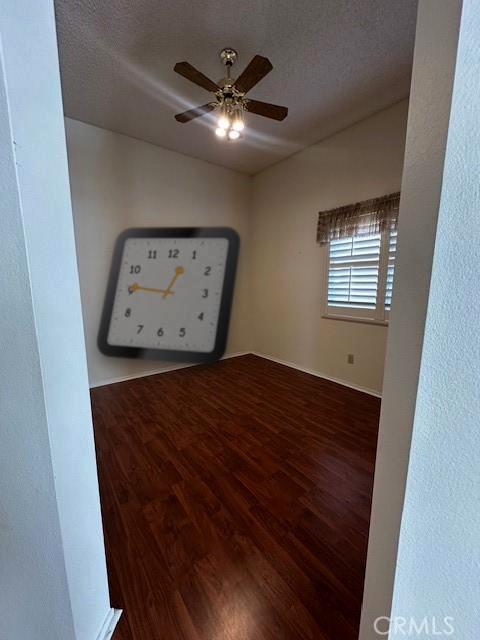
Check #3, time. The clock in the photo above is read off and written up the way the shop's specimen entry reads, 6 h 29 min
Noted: 12 h 46 min
